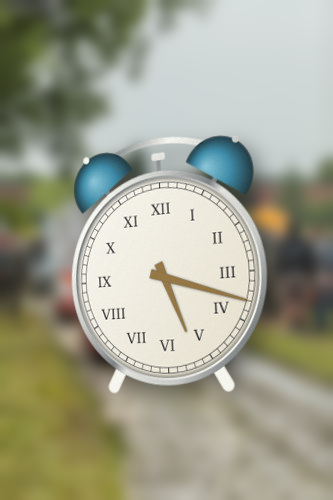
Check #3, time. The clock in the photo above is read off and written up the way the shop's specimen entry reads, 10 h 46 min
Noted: 5 h 18 min
